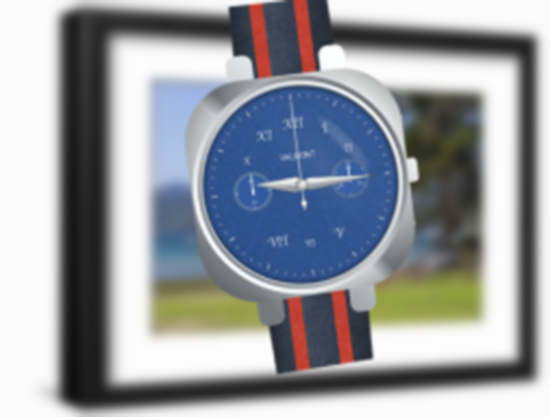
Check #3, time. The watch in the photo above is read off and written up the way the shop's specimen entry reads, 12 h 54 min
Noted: 9 h 15 min
